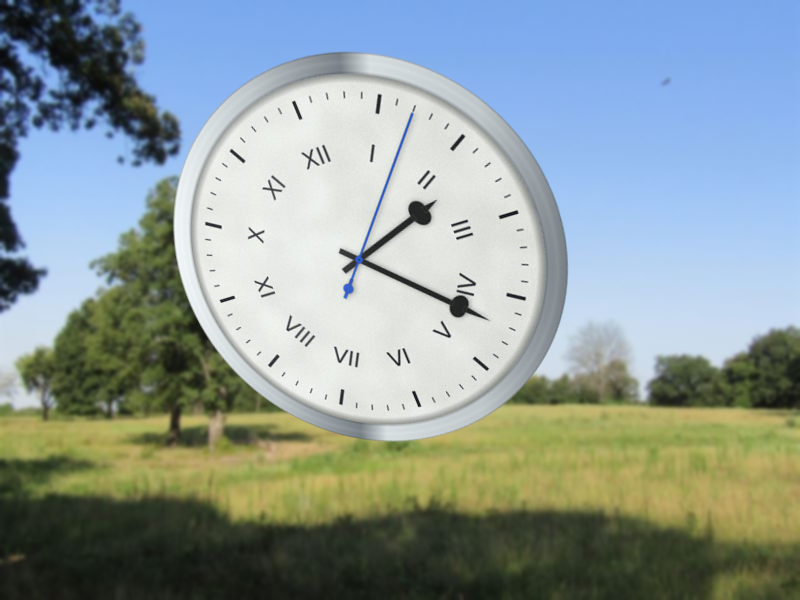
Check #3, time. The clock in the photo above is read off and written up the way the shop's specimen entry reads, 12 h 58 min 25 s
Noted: 2 h 22 min 07 s
